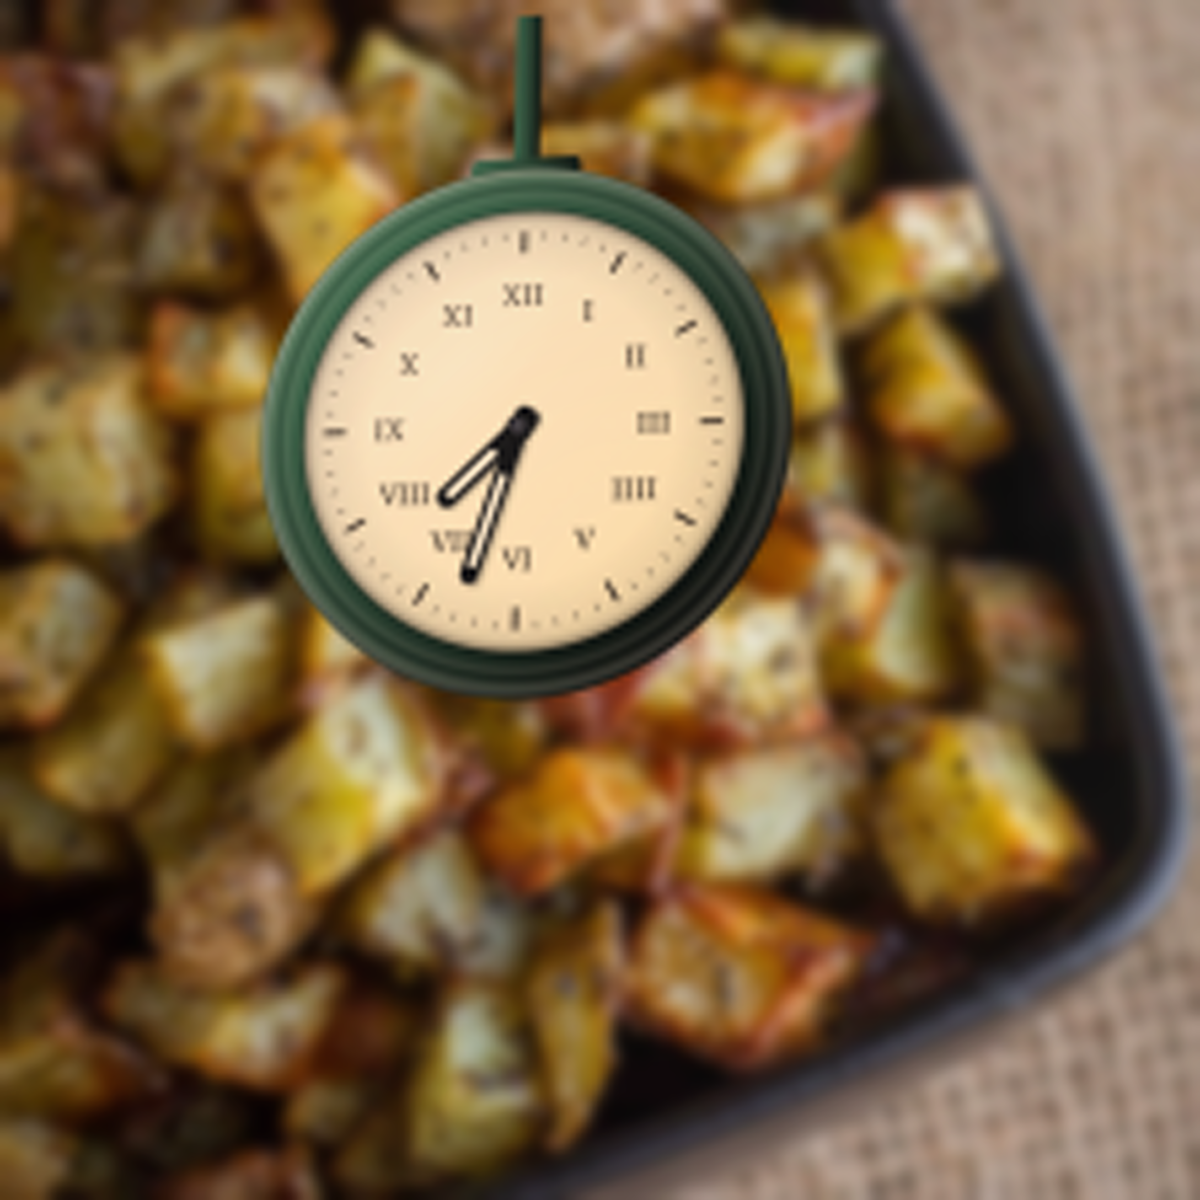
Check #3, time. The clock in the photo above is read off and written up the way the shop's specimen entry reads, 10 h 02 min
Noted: 7 h 33 min
